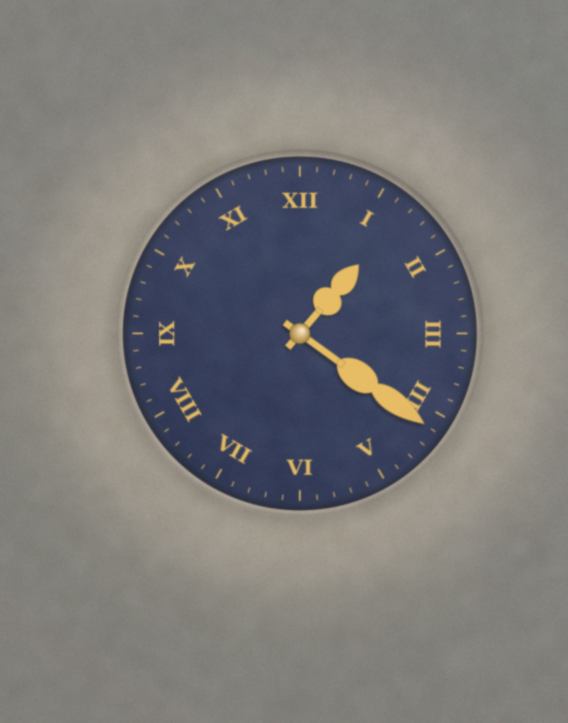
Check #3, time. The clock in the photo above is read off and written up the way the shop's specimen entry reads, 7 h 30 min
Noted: 1 h 21 min
